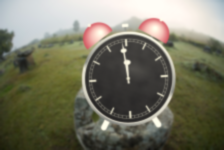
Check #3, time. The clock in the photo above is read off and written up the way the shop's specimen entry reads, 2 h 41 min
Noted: 11 h 59 min
